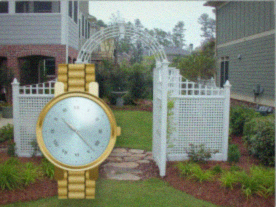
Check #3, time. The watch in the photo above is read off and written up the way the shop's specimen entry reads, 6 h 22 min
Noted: 10 h 23 min
